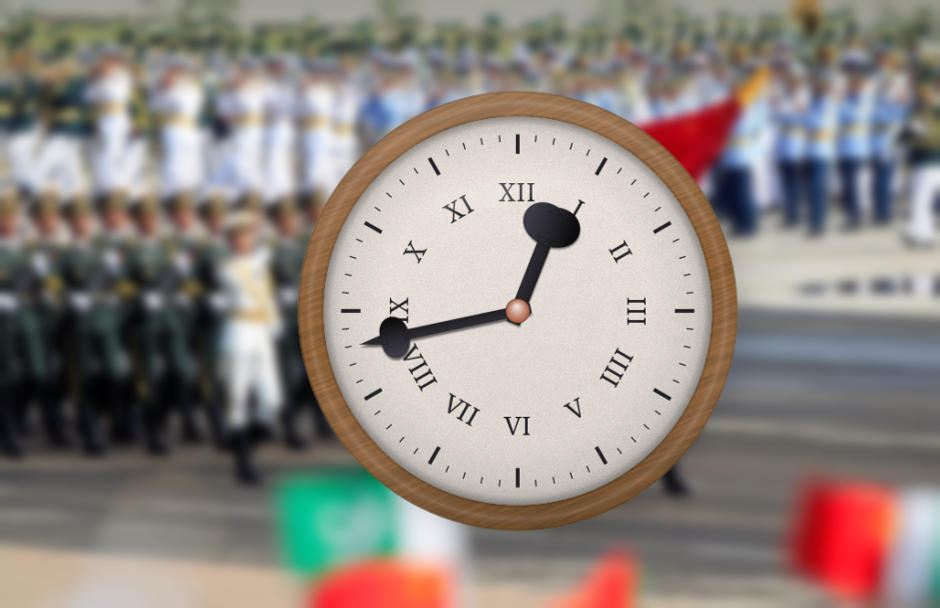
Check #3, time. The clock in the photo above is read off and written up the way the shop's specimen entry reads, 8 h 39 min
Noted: 12 h 43 min
